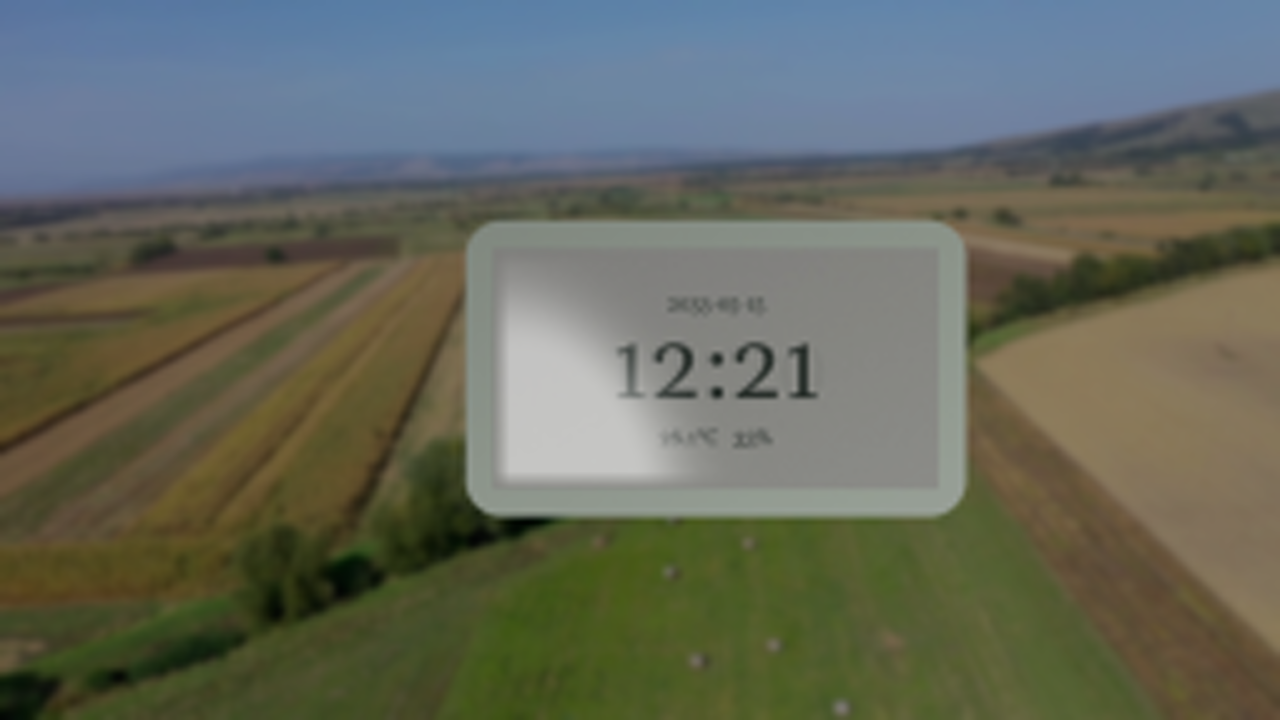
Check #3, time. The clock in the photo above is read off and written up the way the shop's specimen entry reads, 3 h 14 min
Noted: 12 h 21 min
